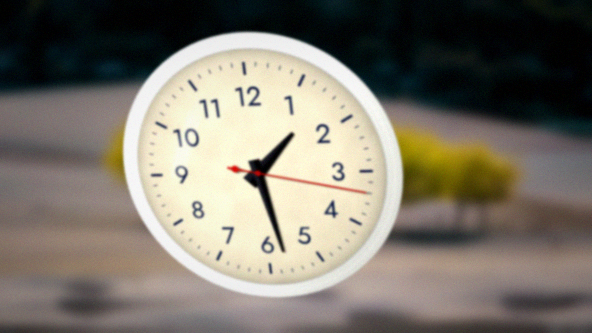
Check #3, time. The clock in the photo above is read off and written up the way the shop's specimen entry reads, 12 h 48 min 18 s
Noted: 1 h 28 min 17 s
